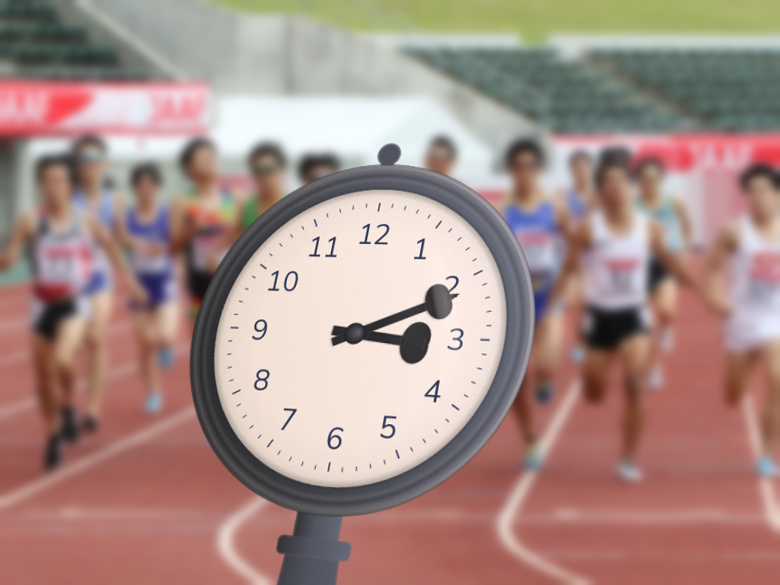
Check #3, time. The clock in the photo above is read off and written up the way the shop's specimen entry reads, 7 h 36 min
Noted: 3 h 11 min
